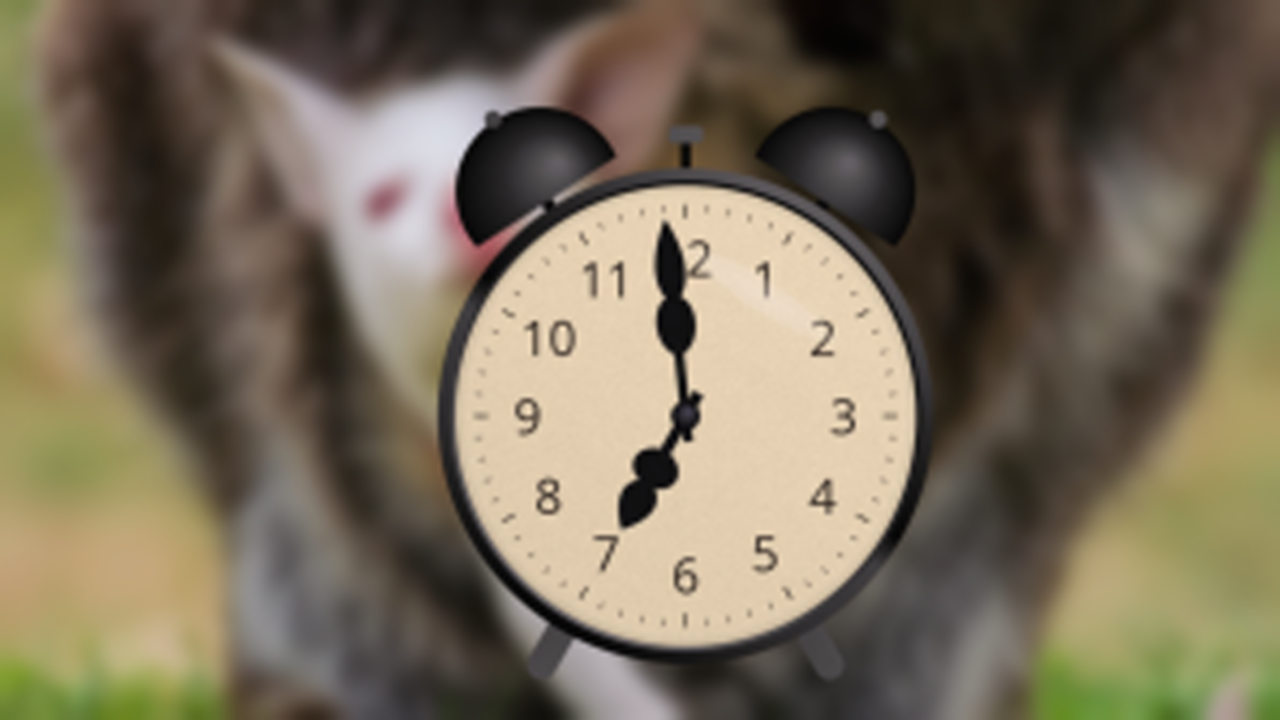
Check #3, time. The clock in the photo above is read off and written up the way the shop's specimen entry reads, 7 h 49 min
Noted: 6 h 59 min
